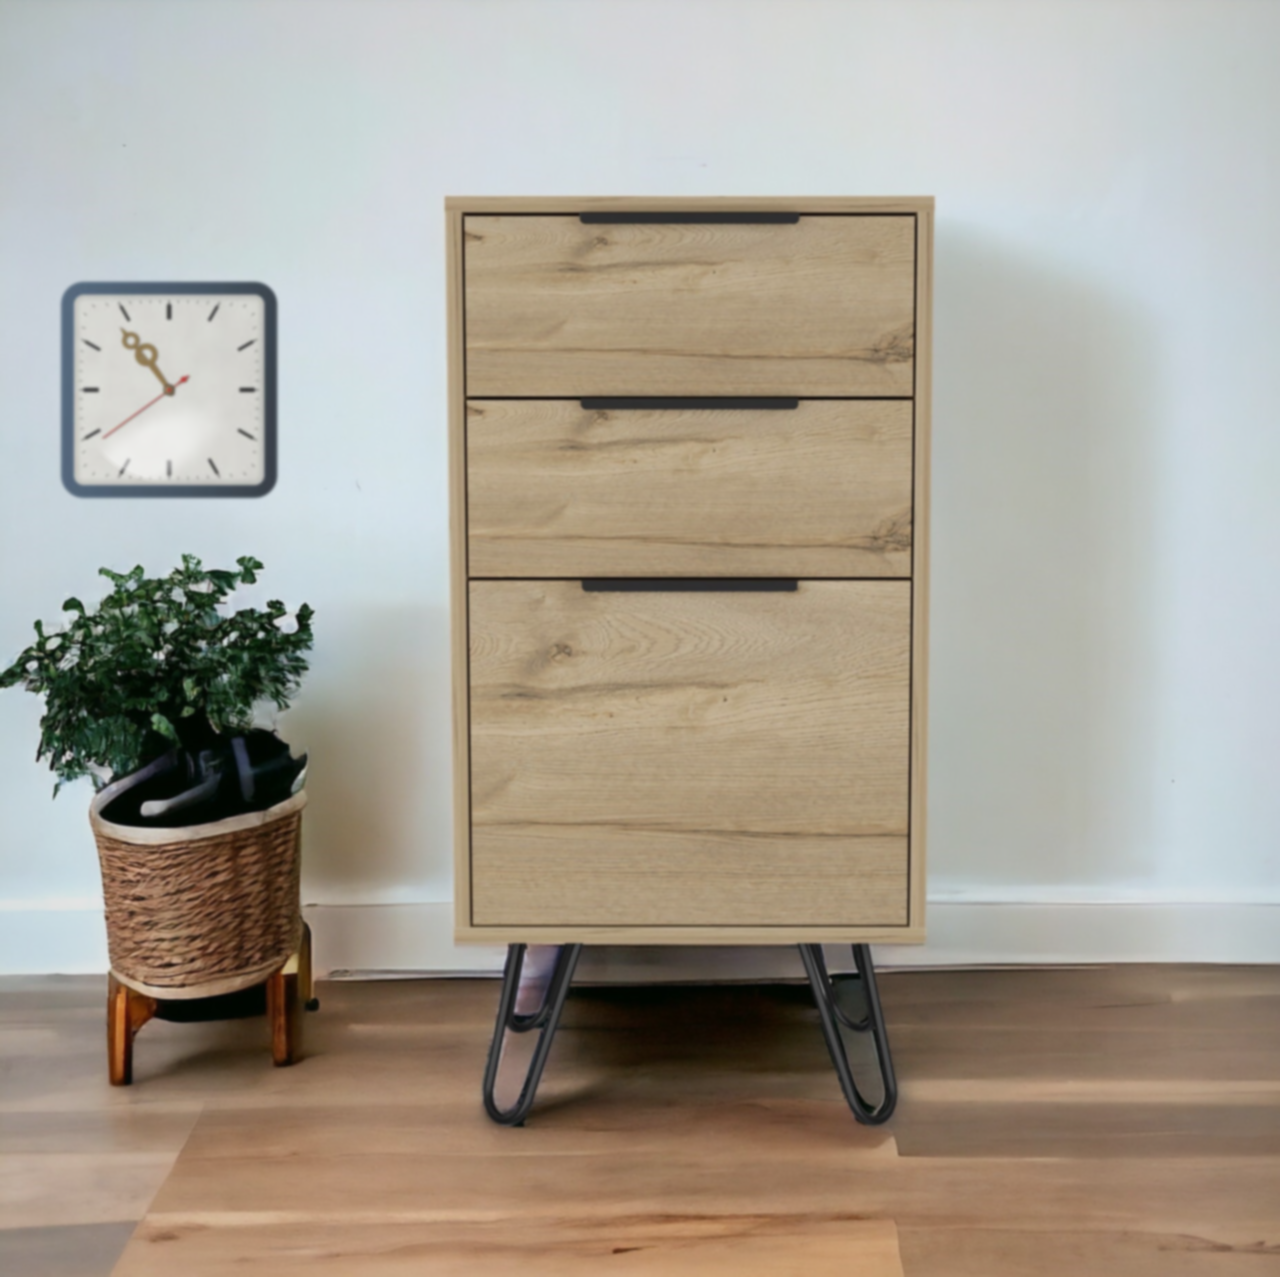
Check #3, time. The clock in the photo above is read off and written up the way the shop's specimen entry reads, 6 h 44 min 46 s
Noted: 10 h 53 min 39 s
